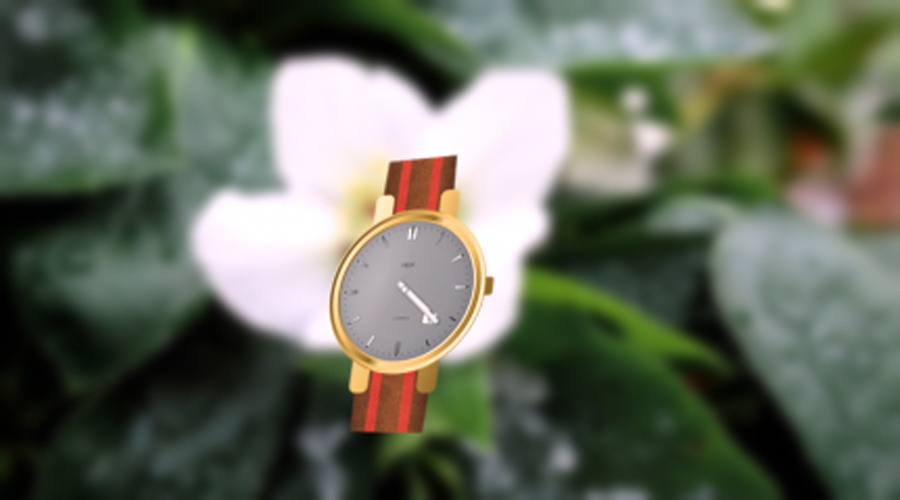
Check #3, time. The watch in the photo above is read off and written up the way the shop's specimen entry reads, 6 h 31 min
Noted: 4 h 22 min
